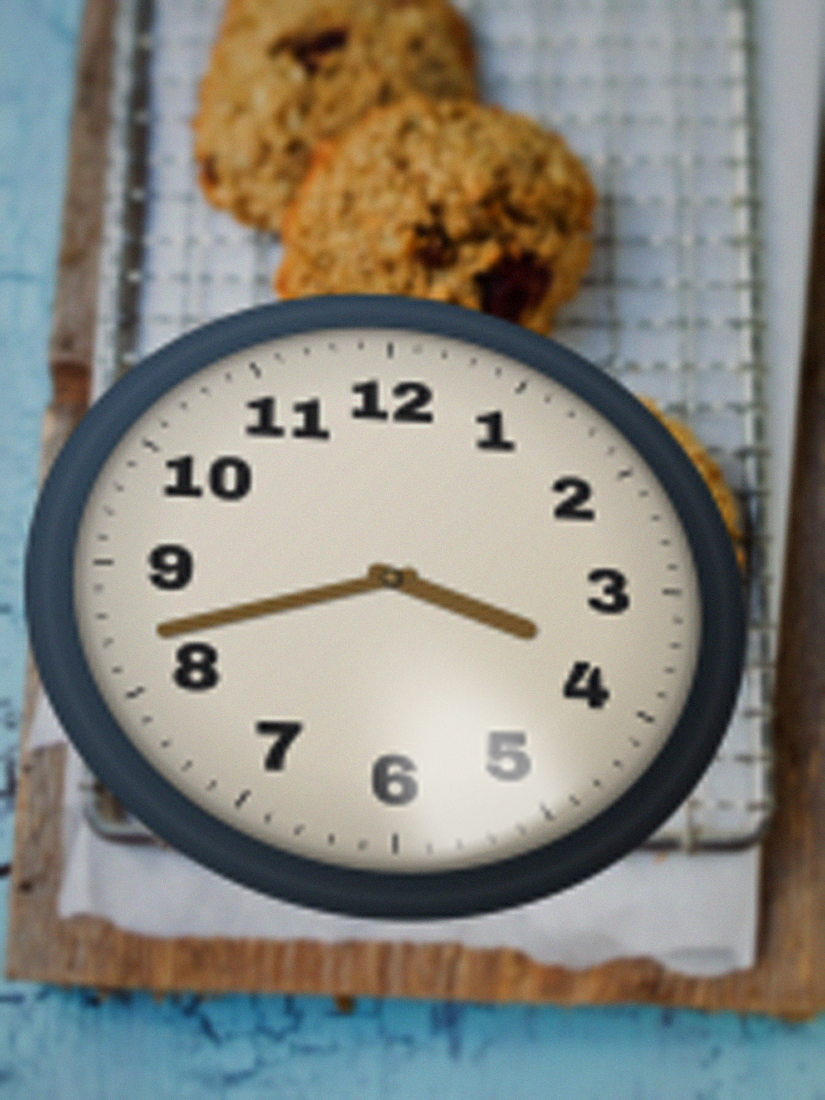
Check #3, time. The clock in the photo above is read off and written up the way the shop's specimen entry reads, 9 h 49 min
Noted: 3 h 42 min
